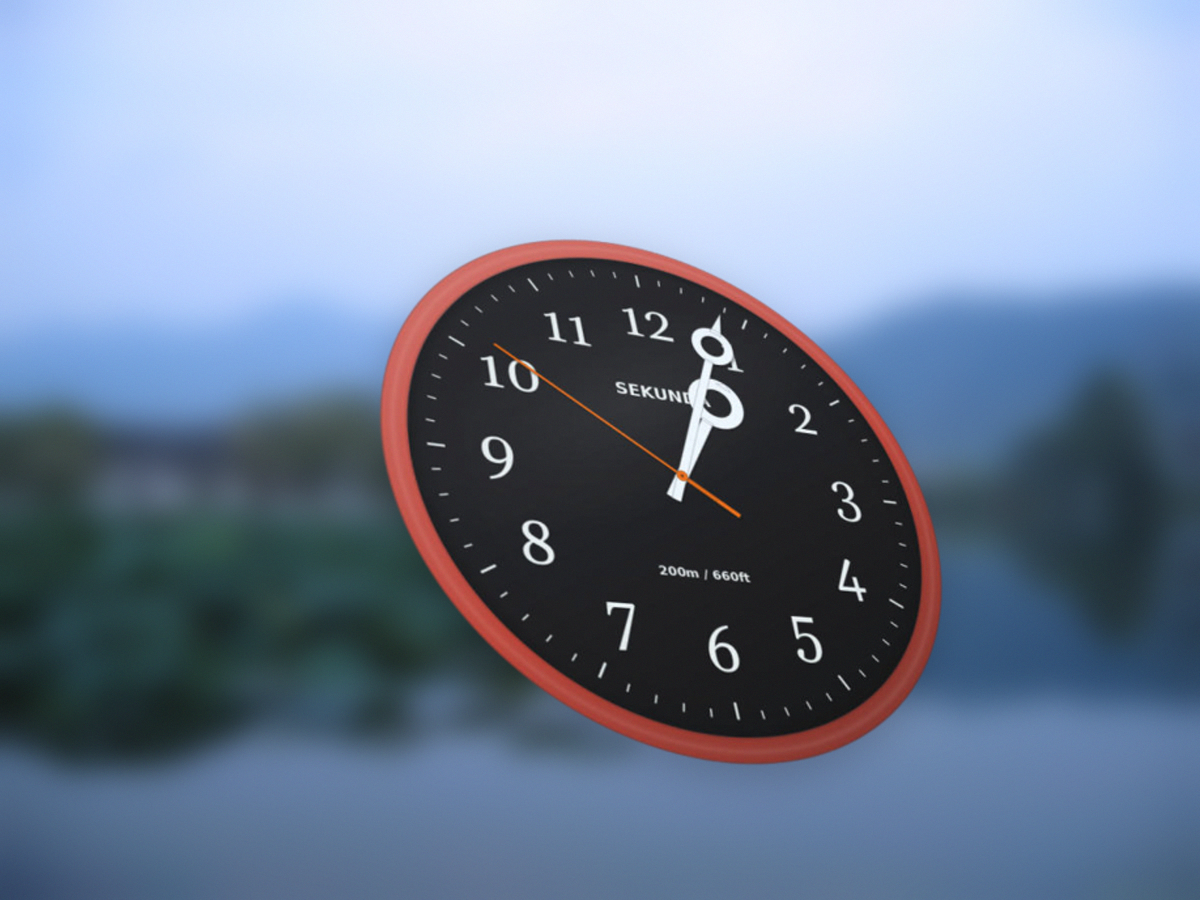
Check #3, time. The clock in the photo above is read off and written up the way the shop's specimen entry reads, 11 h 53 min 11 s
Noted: 1 h 03 min 51 s
